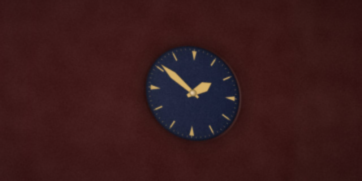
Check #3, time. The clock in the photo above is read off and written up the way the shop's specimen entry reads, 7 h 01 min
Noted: 1 h 51 min
